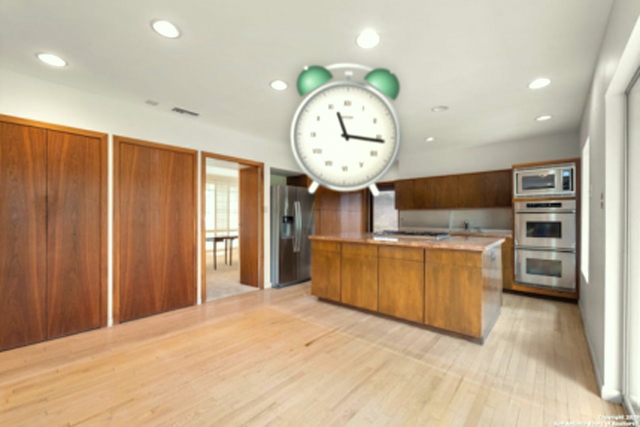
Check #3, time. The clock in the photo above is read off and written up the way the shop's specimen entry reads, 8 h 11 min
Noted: 11 h 16 min
